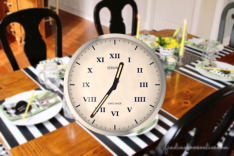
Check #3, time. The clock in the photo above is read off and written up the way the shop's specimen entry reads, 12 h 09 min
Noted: 12 h 36 min
